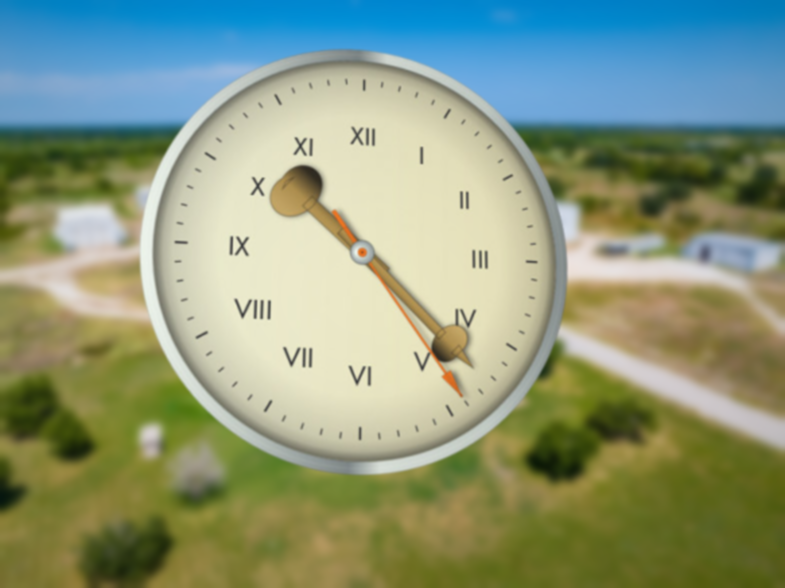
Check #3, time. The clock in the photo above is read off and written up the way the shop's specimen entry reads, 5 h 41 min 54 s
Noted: 10 h 22 min 24 s
